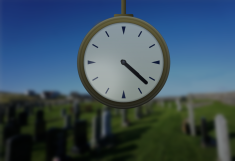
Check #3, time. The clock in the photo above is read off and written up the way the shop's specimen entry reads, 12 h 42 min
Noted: 4 h 22 min
